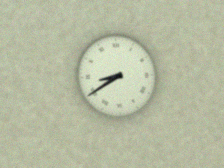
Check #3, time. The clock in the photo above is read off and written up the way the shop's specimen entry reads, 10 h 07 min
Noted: 8 h 40 min
